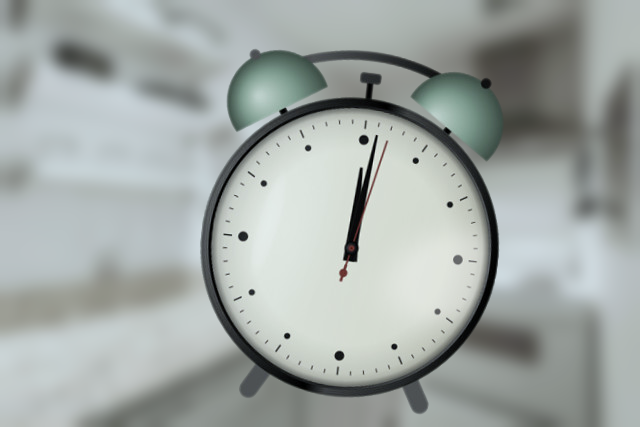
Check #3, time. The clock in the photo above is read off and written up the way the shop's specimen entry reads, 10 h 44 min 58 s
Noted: 12 h 01 min 02 s
